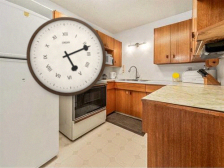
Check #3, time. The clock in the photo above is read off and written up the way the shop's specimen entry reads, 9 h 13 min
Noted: 5 h 12 min
